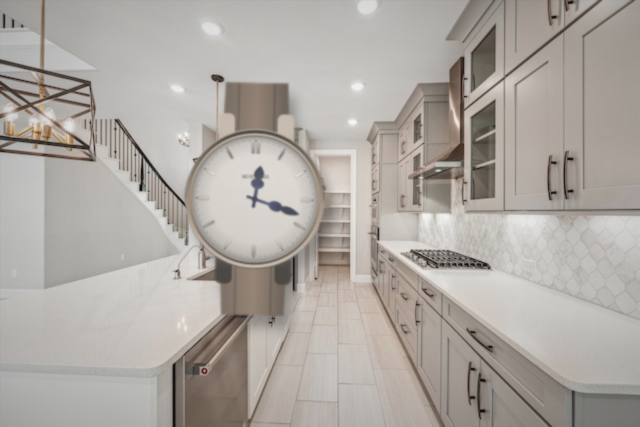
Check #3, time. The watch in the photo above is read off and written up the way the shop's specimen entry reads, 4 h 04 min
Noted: 12 h 18 min
